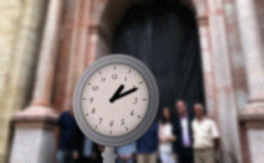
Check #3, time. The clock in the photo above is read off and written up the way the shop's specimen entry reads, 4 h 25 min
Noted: 1 h 11 min
